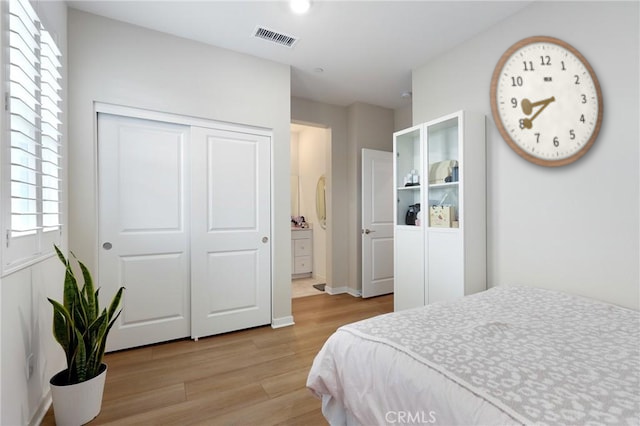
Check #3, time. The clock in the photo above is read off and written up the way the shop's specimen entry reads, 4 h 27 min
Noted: 8 h 39 min
